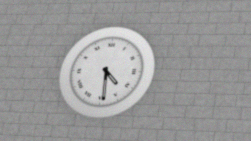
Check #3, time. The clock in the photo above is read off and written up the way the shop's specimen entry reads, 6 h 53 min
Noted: 4 h 29 min
